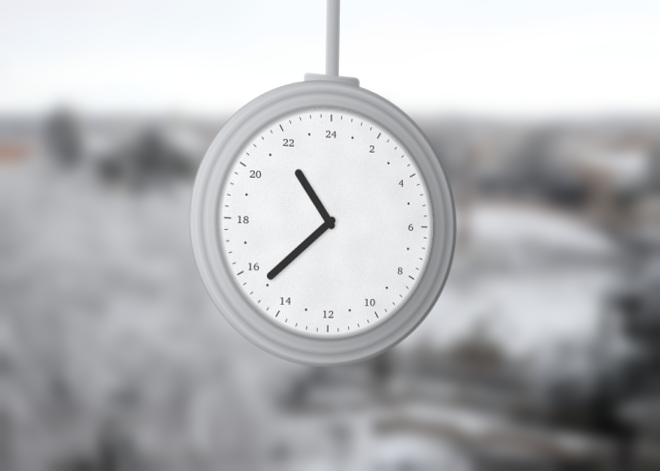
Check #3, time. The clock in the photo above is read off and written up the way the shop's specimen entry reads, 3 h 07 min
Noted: 21 h 38 min
